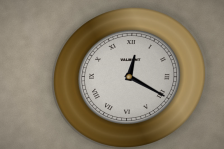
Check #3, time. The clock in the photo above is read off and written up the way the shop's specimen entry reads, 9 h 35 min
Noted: 12 h 20 min
